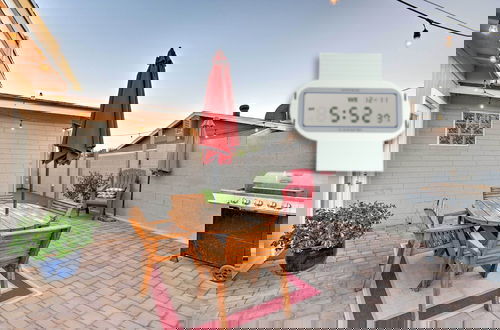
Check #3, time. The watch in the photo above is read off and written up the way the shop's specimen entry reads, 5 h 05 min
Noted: 5 h 52 min
